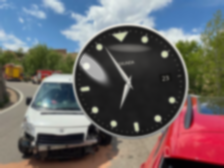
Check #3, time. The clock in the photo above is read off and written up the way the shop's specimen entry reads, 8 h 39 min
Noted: 6 h 56 min
